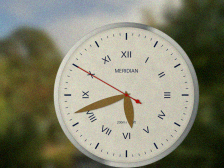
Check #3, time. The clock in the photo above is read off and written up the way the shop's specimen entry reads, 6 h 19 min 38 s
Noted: 5 h 41 min 50 s
